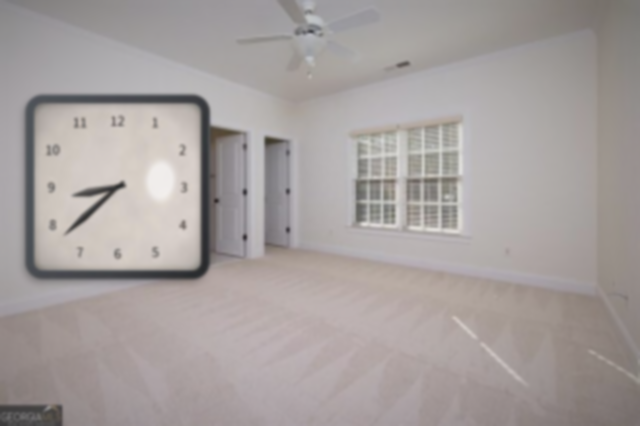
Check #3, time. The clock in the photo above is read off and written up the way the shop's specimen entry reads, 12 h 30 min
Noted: 8 h 38 min
